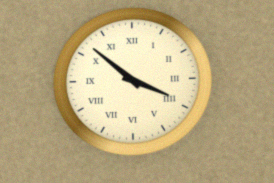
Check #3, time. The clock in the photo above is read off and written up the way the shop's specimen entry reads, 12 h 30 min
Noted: 3 h 52 min
